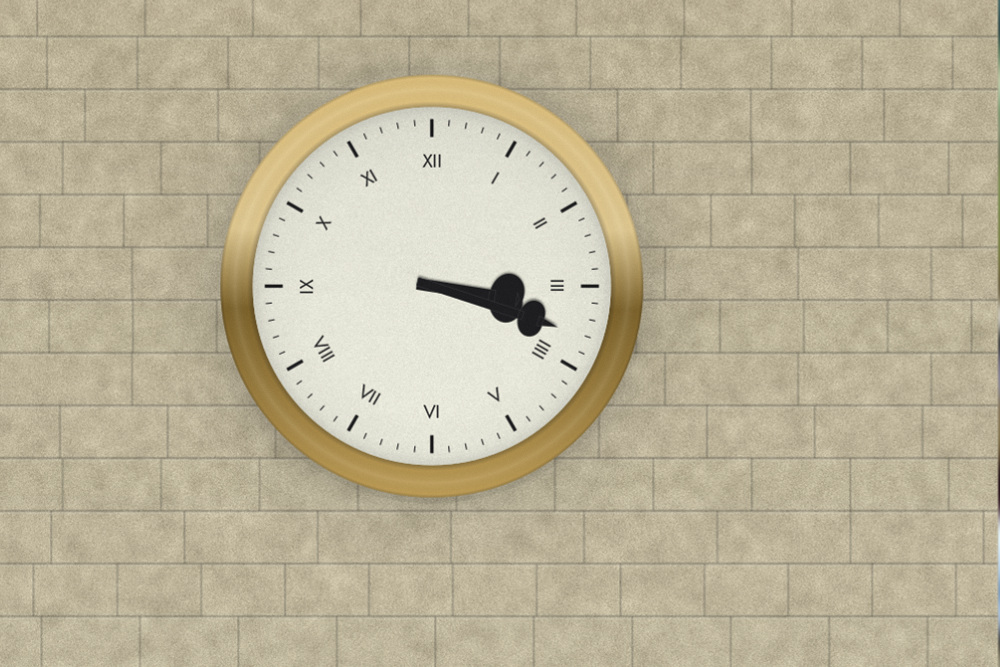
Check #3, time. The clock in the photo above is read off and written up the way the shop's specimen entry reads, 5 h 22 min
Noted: 3 h 18 min
